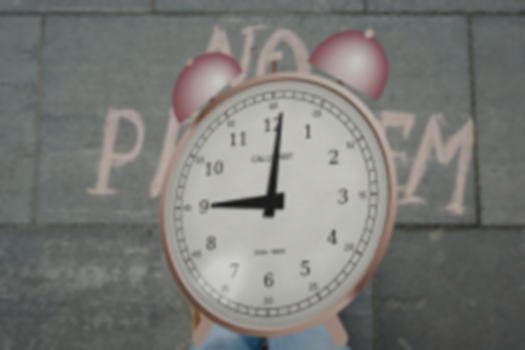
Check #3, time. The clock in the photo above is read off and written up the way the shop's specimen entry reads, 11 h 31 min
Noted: 9 h 01 min
